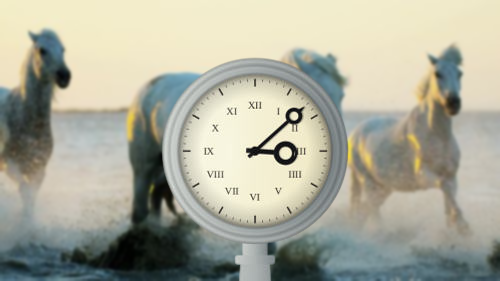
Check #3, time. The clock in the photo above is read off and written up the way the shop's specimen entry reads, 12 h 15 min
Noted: 3 h 08 min
